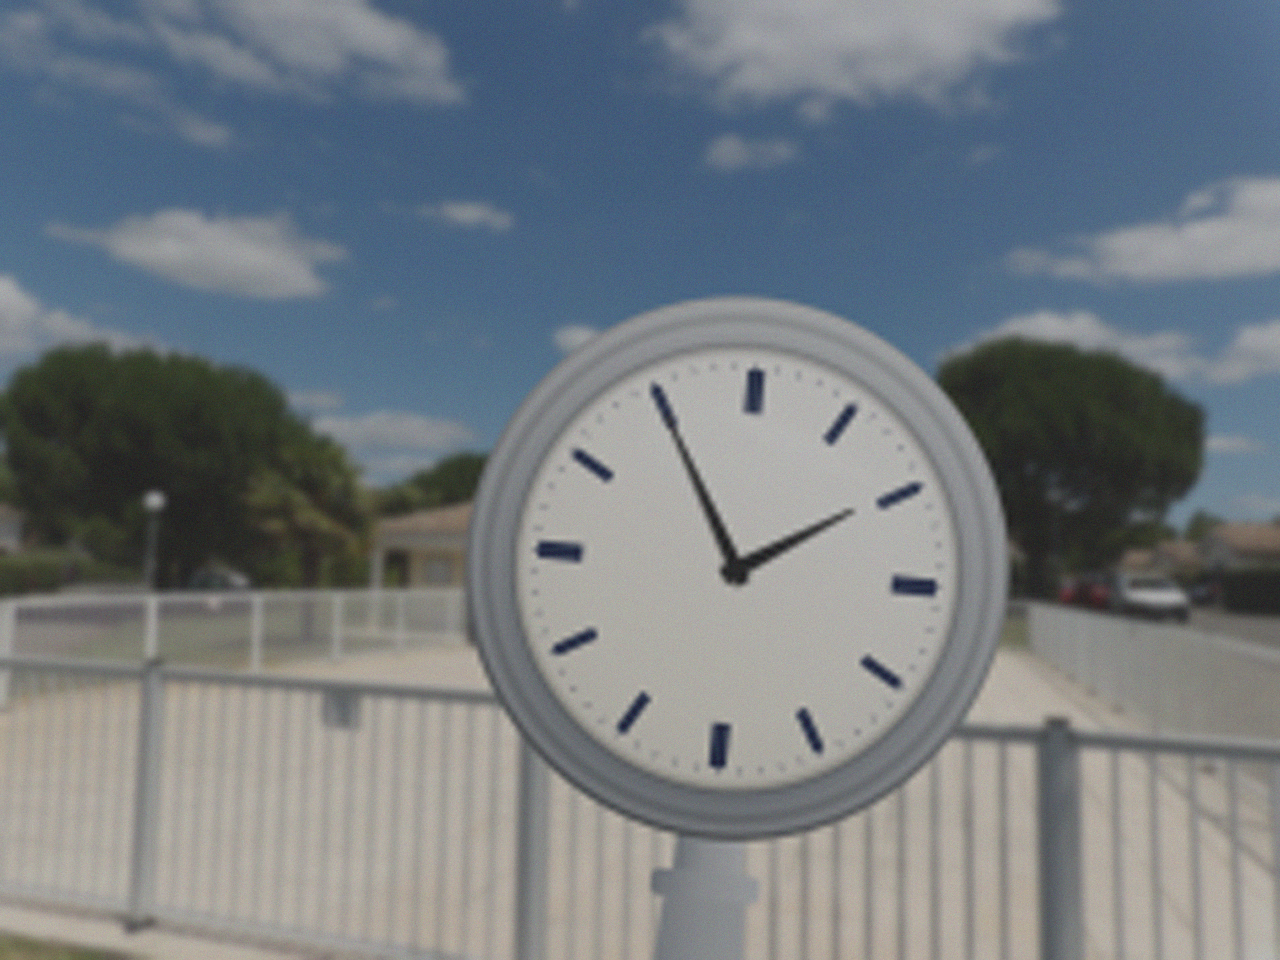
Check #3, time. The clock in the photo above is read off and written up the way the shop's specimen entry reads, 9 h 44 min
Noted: 1 h 55 min
